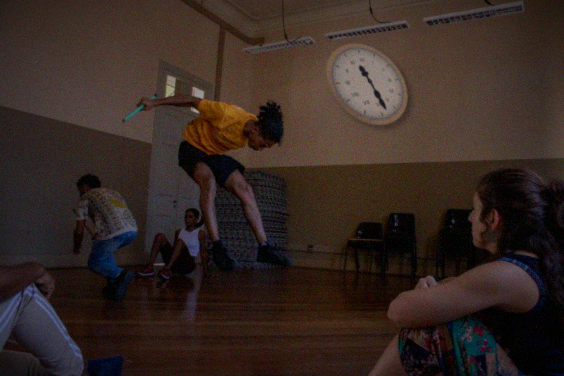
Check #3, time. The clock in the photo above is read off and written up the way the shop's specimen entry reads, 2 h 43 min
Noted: 11 h 28 min
